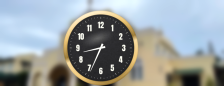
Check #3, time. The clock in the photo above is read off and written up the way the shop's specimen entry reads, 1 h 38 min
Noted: 8 h 34 min
